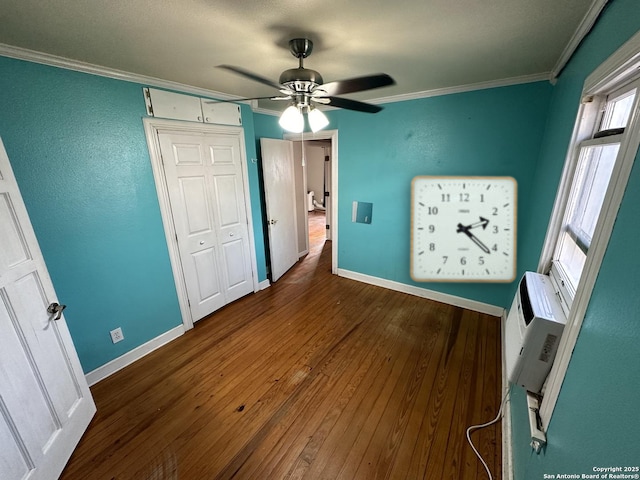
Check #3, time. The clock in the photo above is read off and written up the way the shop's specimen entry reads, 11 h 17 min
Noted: 2 h 22 min
